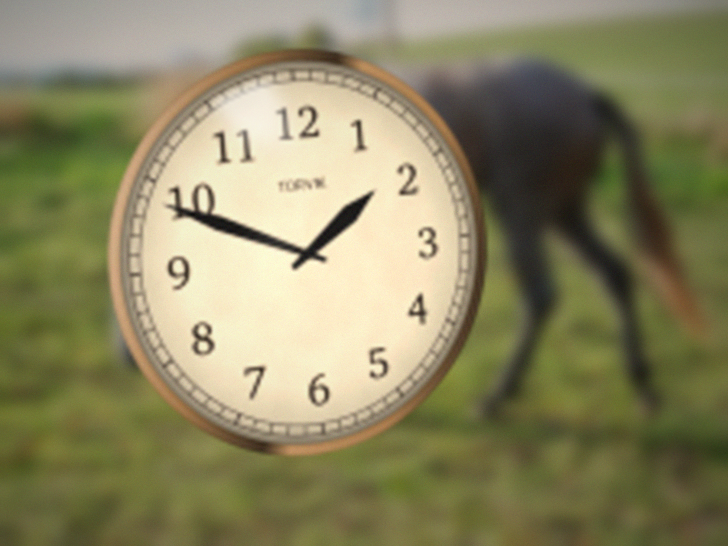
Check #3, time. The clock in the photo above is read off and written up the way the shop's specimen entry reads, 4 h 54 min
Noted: 1 h 49 min
